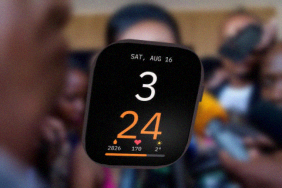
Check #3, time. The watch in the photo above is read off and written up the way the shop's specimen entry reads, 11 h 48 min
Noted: 3 h 24 min
